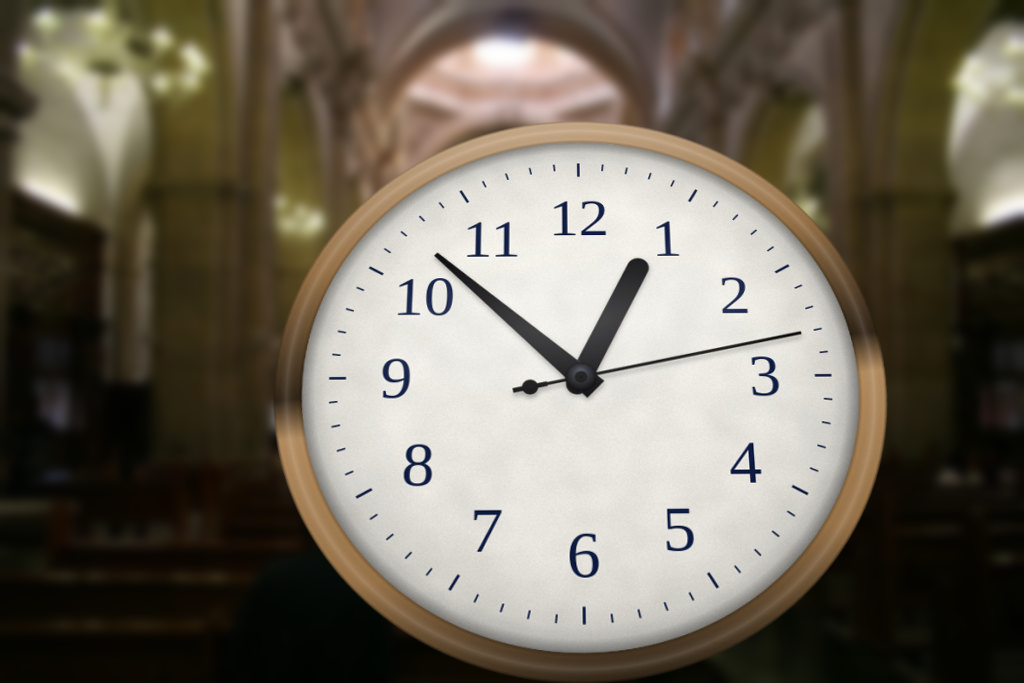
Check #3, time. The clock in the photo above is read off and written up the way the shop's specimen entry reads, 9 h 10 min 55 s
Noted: 12 h 52 min 13 s
